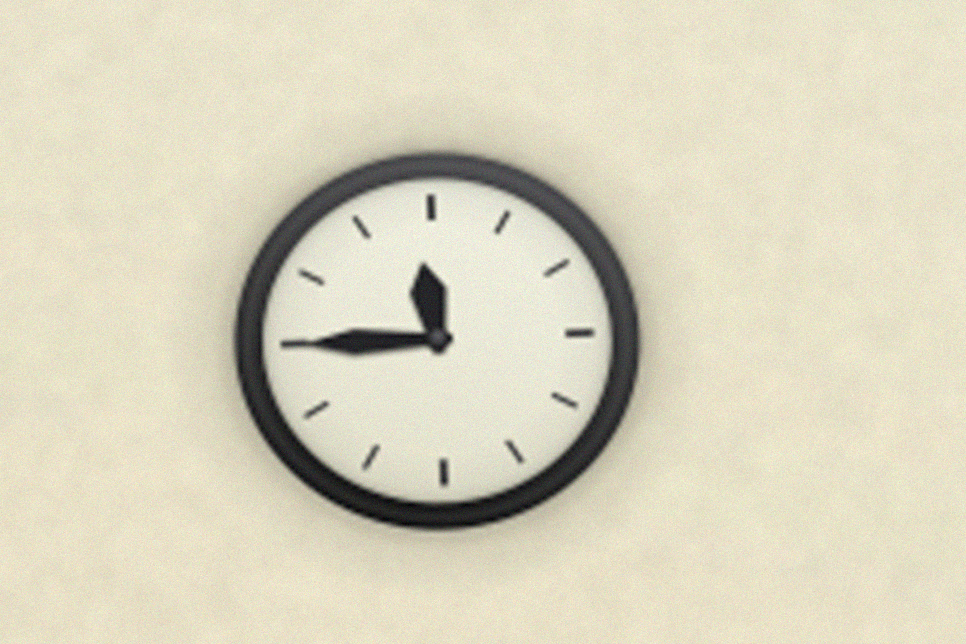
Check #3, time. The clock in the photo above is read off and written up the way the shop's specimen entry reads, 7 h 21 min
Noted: 11 h 45 min
